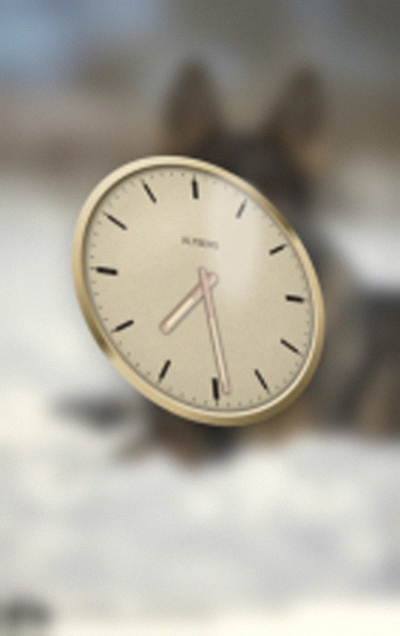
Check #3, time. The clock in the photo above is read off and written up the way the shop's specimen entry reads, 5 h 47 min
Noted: 7 h 29 min
